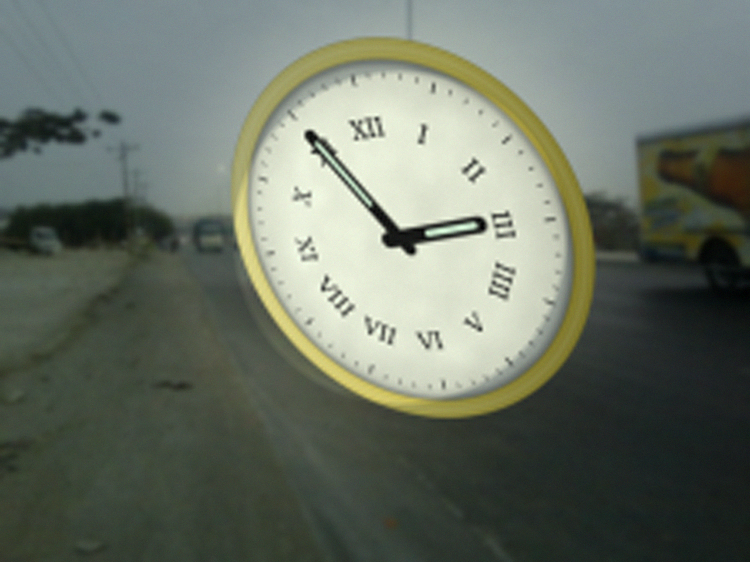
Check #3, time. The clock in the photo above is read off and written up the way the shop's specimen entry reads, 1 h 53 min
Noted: 2 h 55 min
